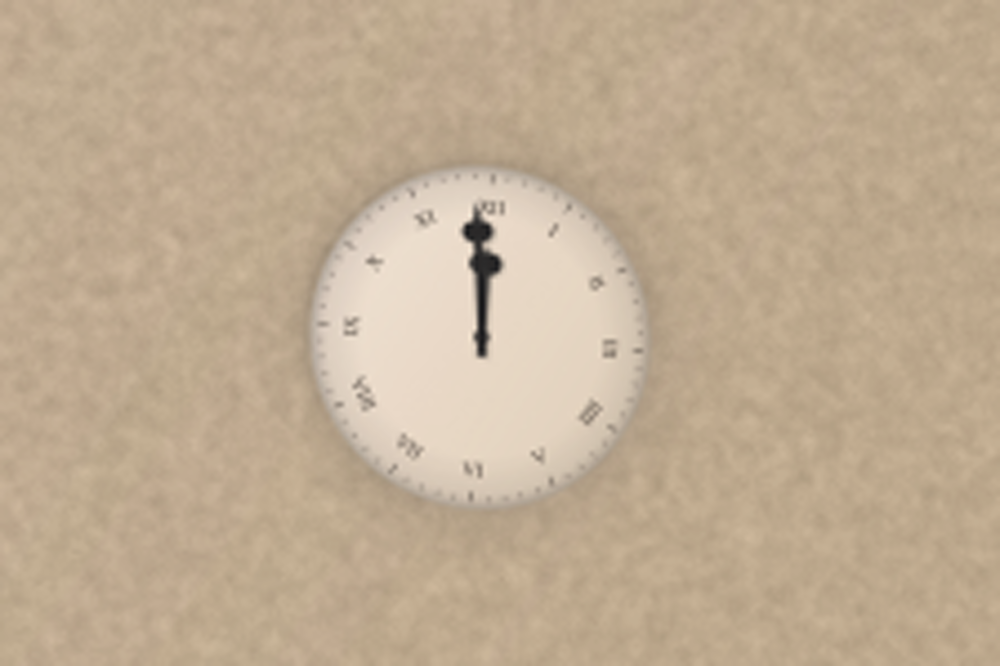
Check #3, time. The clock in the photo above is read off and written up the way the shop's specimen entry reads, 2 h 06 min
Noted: 11 h 59 min
